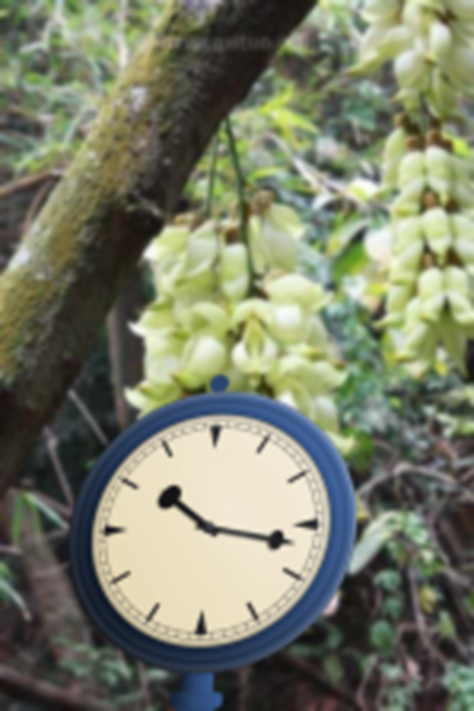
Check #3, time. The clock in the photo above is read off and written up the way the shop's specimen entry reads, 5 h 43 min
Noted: 10 h 17 min
